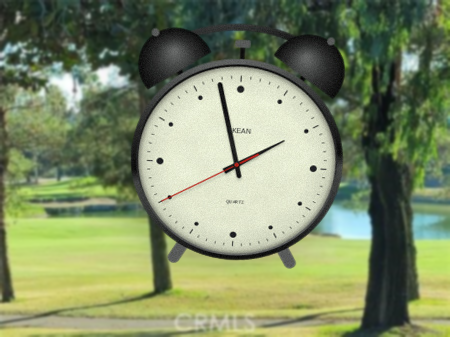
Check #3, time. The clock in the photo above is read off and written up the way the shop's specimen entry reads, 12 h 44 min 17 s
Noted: 1 h 57 min 40 s
